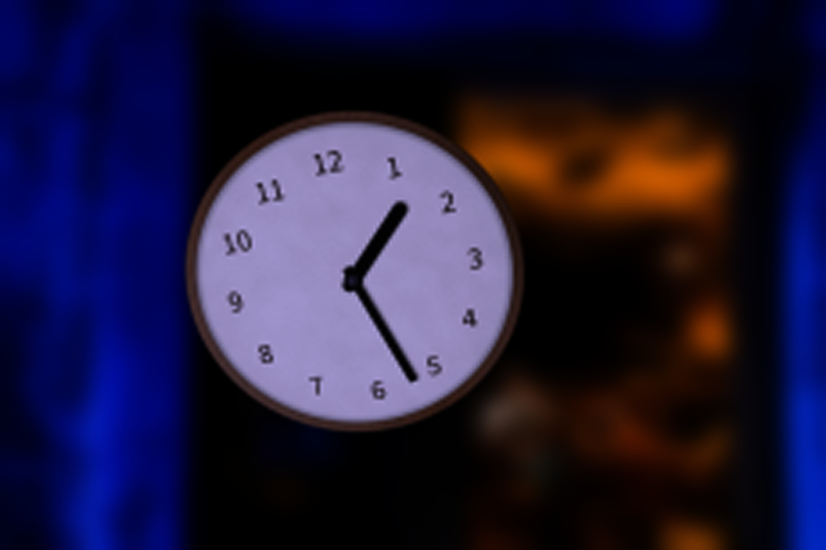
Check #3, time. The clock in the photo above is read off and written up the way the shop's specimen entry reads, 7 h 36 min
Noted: 1 h 27 min
